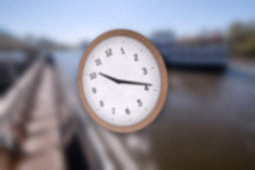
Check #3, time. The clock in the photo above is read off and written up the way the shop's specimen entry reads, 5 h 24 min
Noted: 10 h 19 min
